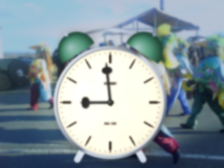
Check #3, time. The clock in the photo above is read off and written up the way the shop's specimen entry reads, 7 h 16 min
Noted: 8 h 59 min
